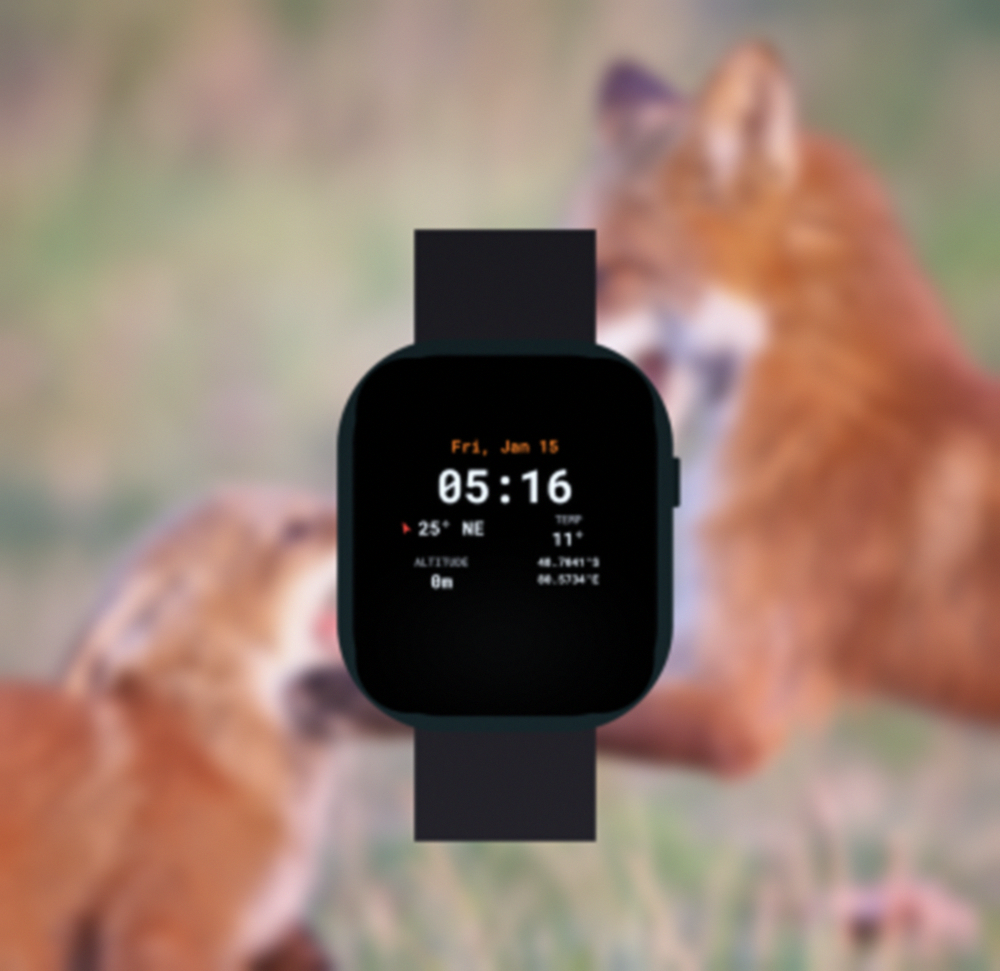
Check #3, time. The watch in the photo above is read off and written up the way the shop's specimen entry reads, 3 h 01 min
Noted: 5 h 16 min
